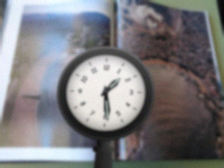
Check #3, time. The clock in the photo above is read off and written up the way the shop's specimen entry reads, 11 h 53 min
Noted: 1 h 29 min
